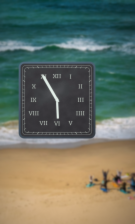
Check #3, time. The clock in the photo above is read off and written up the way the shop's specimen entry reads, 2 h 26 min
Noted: 5 h 55 min
